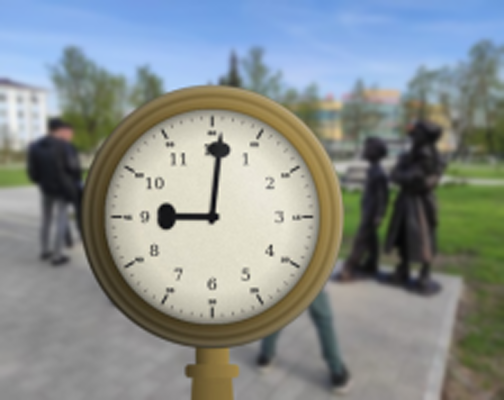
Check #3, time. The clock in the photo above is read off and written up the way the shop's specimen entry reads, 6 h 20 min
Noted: 9 h 01 min
